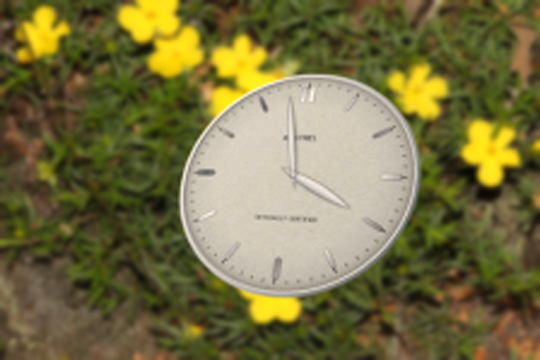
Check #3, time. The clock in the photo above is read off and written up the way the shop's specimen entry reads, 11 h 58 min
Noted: 3 h 58 min
